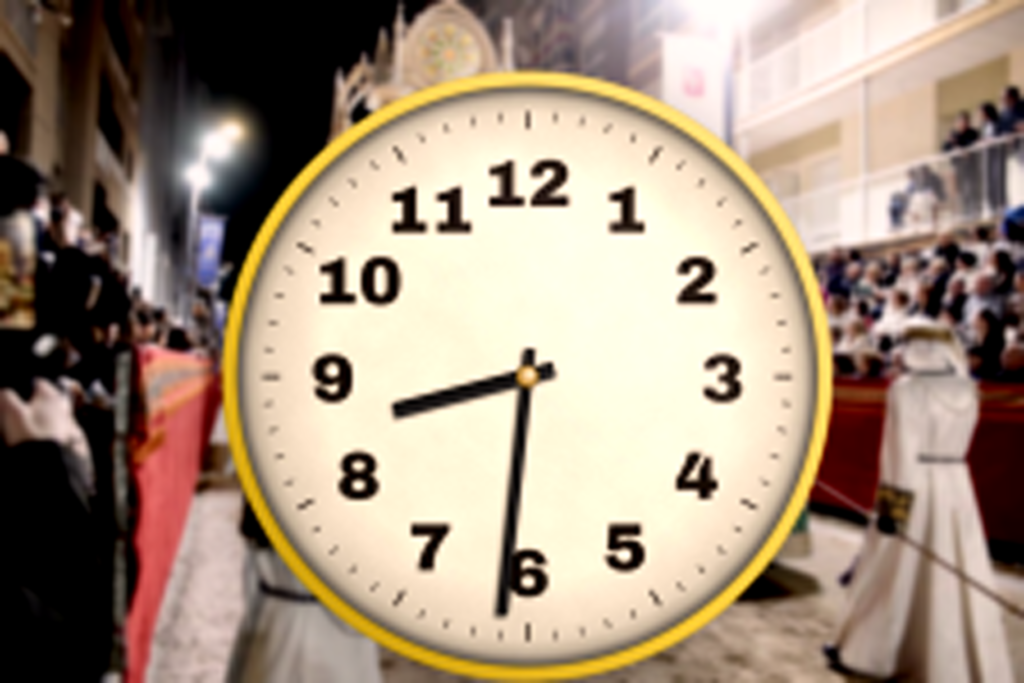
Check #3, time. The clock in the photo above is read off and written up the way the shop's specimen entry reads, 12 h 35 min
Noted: 8 h 31 min
